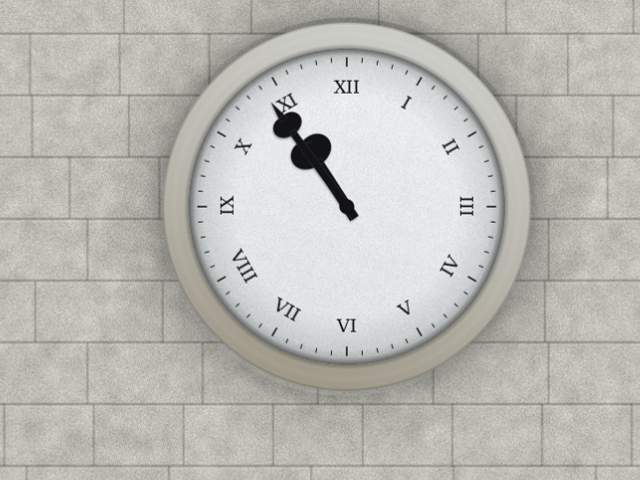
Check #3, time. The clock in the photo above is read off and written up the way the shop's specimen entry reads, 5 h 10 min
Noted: 10 h 54 min
